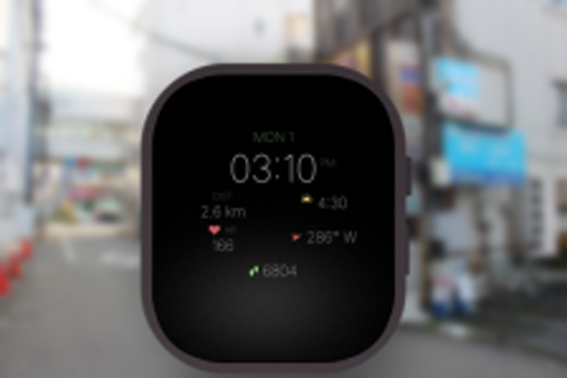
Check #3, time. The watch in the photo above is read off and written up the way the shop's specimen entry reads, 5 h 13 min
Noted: 3 h 10 min
